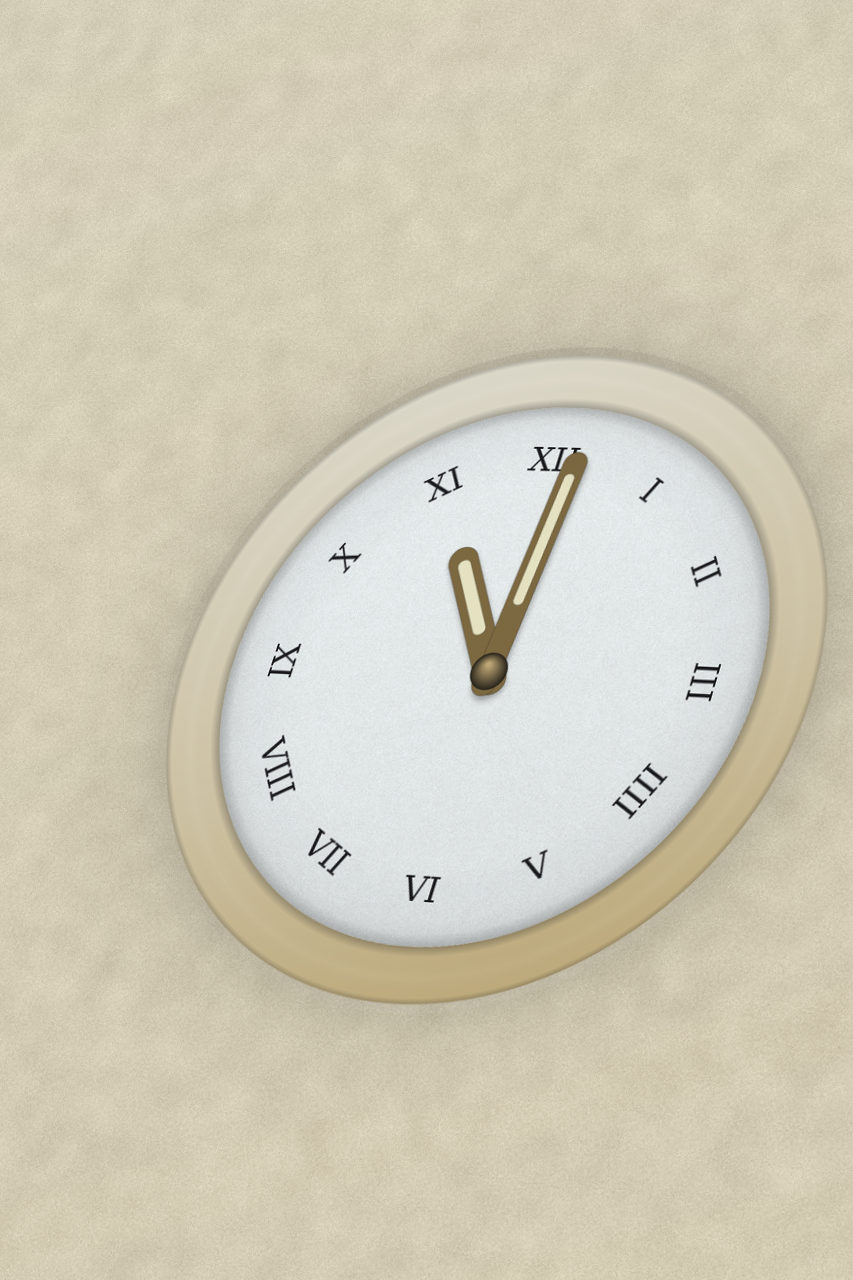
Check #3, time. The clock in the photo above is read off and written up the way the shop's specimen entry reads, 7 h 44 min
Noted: 11 h 01 min
